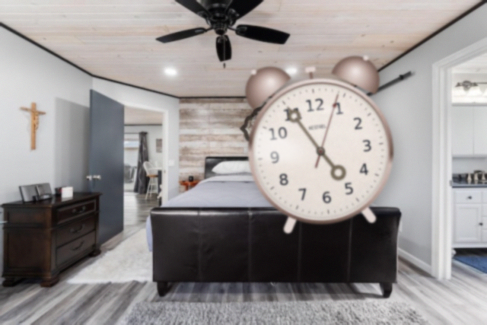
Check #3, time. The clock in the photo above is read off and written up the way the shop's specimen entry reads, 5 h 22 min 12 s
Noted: 4 h 55 min 04 s
